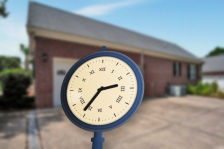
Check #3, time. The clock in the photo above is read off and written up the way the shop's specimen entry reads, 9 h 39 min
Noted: 2 h 36 min
